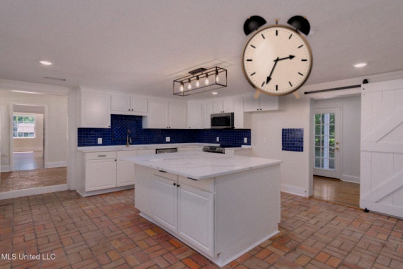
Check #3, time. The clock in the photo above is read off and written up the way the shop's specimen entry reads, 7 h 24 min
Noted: 2 h 34 min
